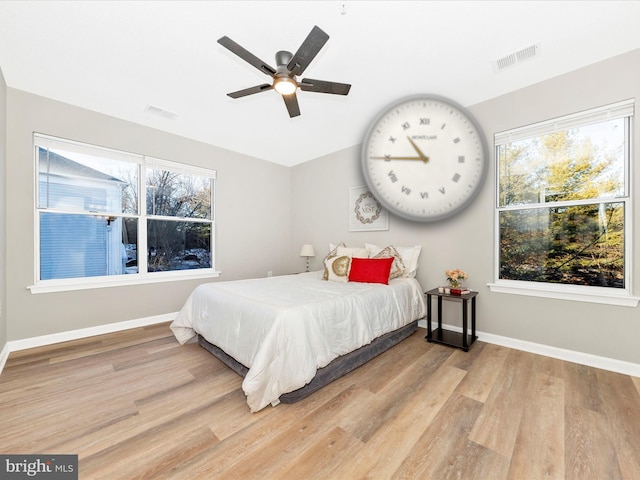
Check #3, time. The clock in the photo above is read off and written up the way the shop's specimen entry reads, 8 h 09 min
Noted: 10 h 45 min
